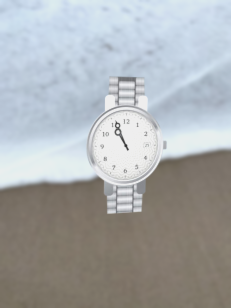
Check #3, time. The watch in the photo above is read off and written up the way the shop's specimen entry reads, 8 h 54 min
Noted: 10 h 56 min
